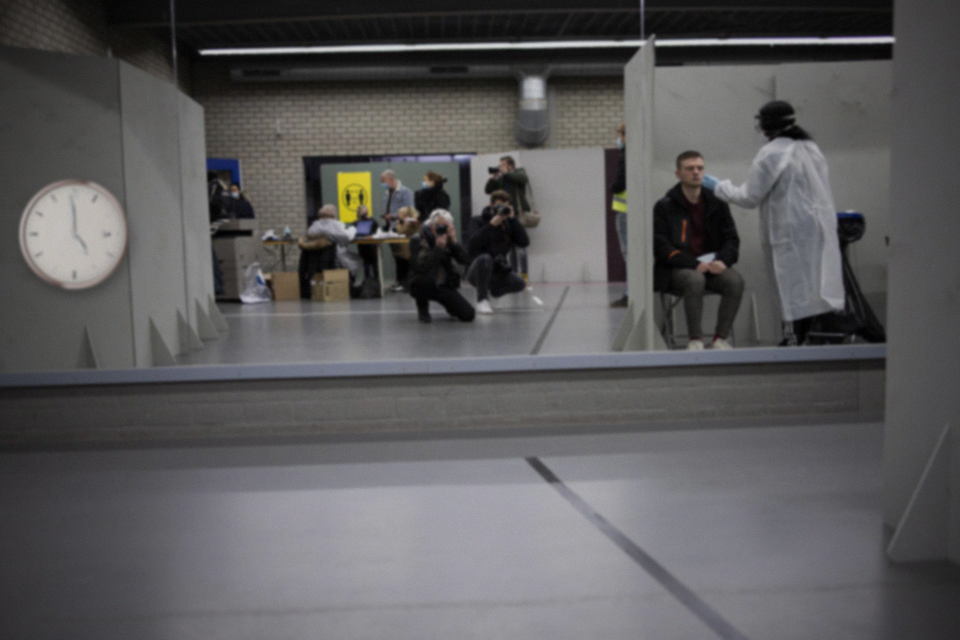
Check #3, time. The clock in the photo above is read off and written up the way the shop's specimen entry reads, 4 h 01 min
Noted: 4 h 59 min
